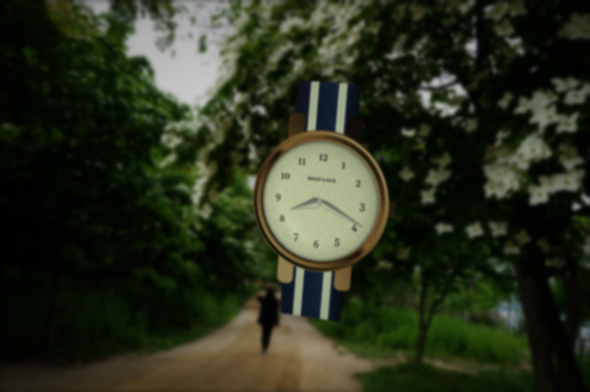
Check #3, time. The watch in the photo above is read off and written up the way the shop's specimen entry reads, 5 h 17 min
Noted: 8 h 19 min
